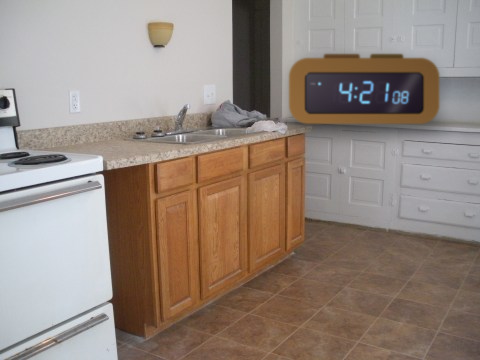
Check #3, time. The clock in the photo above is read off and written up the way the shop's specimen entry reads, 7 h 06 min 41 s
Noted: 4 h 21 min 08 s
